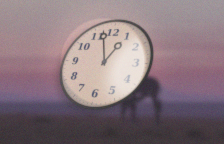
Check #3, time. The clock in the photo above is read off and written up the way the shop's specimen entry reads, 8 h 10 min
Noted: 12 h 57 min
